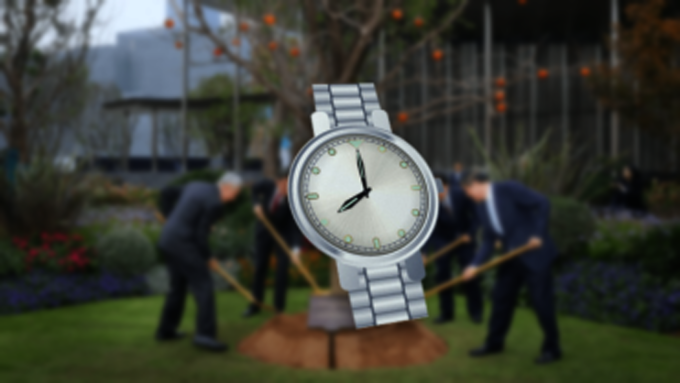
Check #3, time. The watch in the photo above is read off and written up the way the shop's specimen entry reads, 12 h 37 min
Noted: 8 h 00 min
